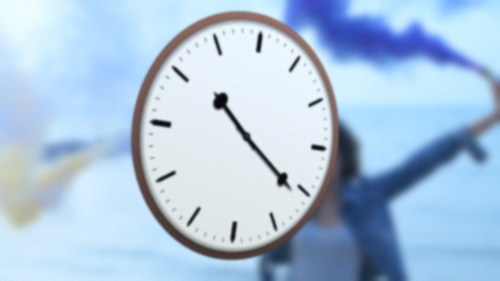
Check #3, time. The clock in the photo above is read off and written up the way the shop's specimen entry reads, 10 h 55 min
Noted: 10 h 21 min
